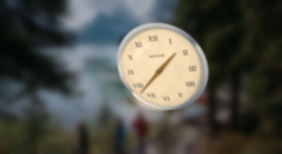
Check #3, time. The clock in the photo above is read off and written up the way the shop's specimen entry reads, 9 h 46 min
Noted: 1 h 38 min
